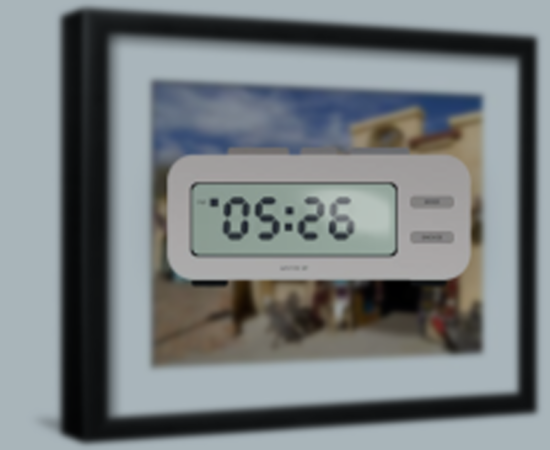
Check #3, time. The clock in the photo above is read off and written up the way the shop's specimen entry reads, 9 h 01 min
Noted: 5 h 26 min
